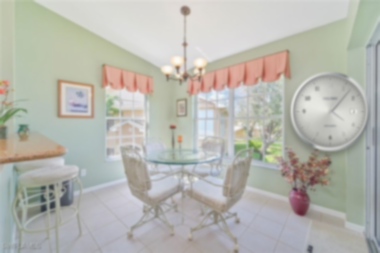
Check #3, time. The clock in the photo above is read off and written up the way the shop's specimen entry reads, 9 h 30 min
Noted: 4 h 07 min
